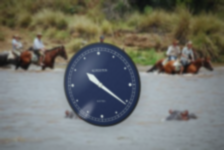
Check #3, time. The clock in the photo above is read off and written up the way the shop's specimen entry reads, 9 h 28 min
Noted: 10 h 21 min
